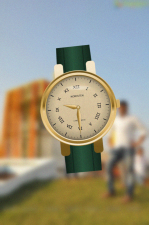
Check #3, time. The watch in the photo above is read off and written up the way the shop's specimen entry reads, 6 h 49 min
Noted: 9 h 30 min
